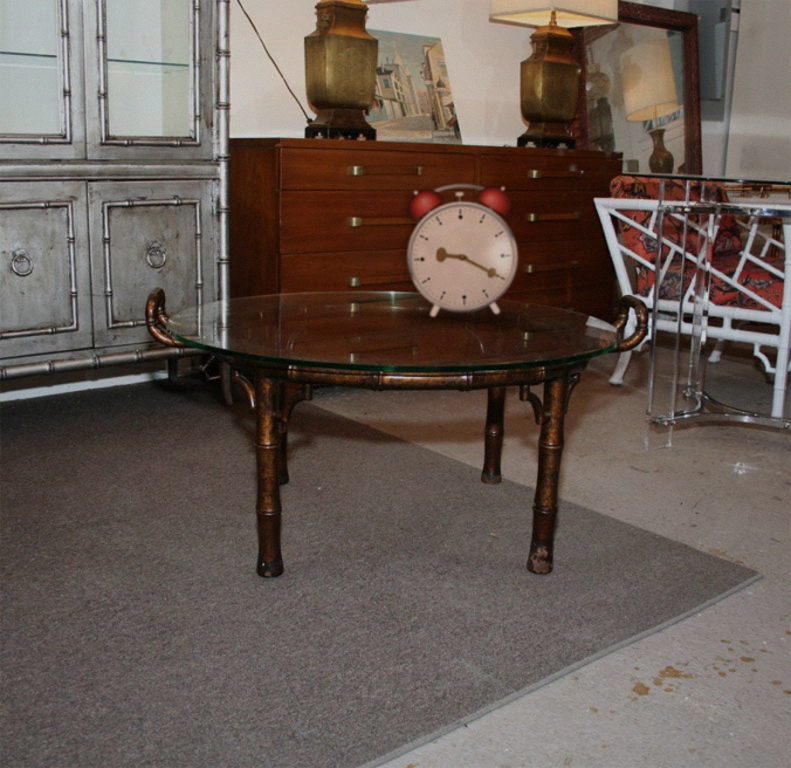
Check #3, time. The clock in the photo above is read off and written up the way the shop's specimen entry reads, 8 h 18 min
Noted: 9 h 20 min
